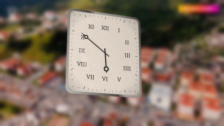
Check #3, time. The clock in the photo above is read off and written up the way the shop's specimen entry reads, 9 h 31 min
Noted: 5 h 51 min
